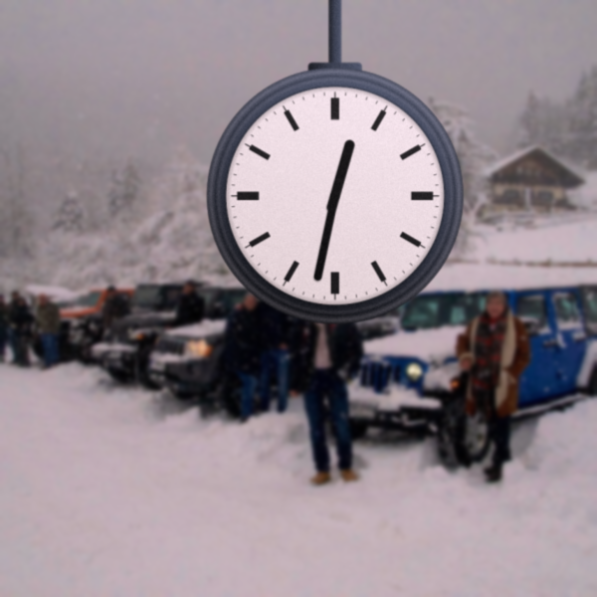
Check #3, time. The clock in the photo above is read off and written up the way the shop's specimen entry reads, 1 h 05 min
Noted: 12 h 32 min
